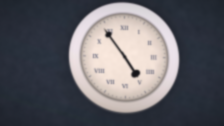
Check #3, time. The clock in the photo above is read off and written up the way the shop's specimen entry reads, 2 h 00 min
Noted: 4 h 54 min
